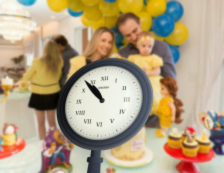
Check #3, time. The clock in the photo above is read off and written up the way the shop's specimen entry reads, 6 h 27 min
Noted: 10 h 53 min
